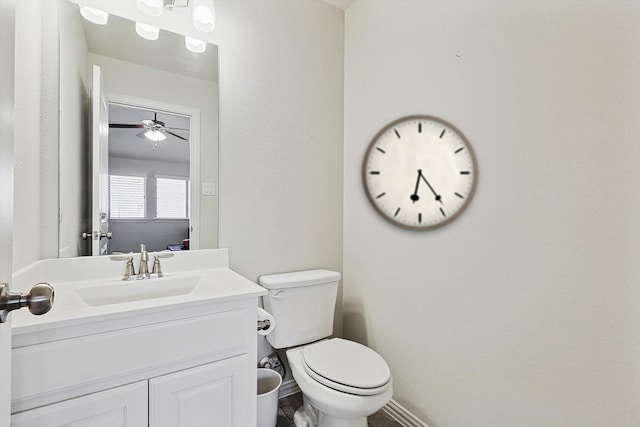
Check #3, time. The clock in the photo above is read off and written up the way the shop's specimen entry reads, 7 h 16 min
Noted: 6 h 24 min
